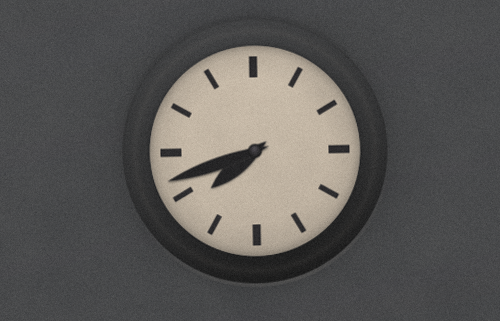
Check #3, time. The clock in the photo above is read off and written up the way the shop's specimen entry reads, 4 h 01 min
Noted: 7 h 42 min
